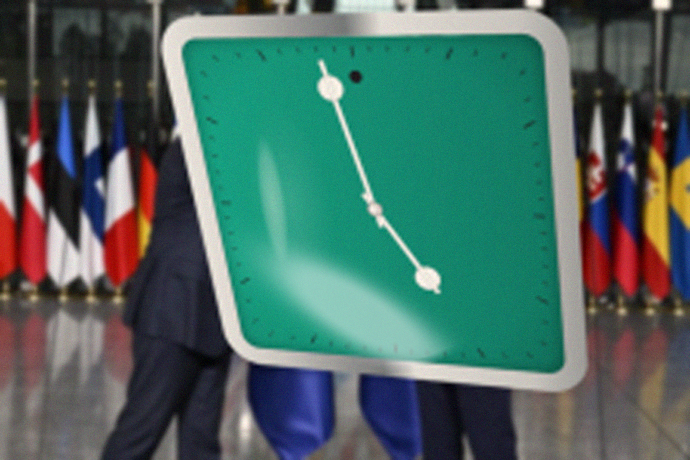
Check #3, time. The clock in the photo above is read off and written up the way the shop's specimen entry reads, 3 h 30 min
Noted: 4 h 58 min
